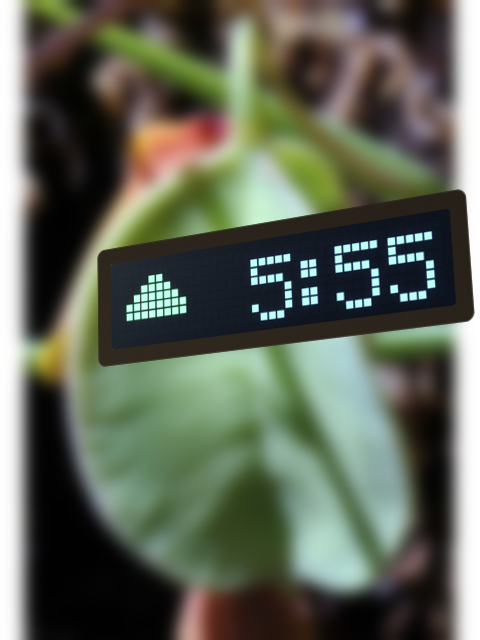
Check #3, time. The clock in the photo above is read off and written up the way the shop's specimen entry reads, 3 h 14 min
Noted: 5 h 55 min
